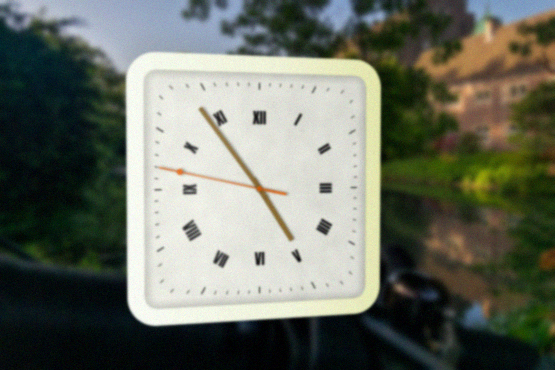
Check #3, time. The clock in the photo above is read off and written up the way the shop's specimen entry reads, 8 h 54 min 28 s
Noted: 4 h 53 min 47 s
